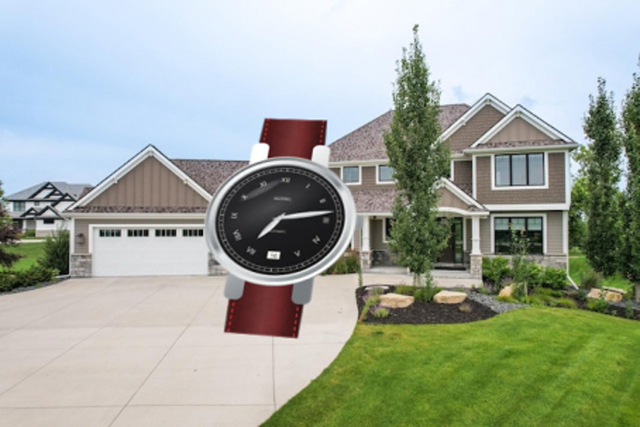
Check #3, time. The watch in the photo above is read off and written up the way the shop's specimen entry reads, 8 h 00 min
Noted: 7 h 13 min
